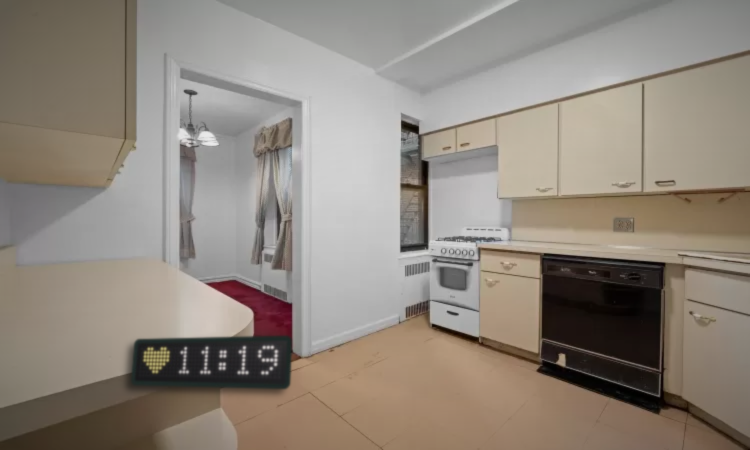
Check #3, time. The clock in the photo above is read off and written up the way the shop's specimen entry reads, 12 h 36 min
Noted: 11 h 19 min
